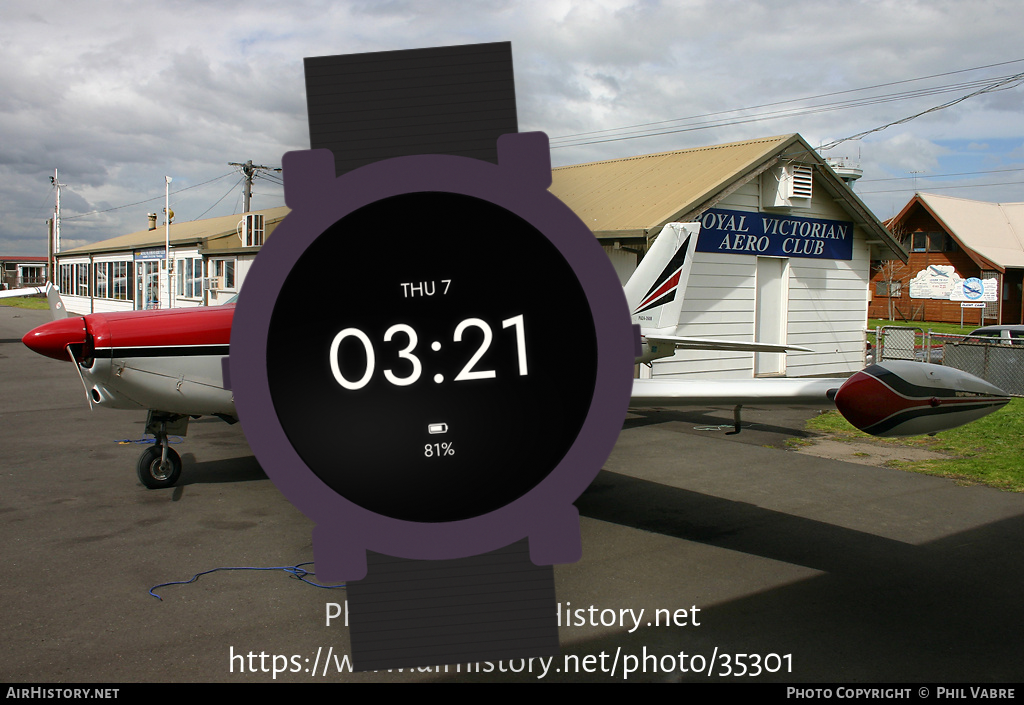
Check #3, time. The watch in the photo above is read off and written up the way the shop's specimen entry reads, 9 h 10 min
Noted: 3 h 21 min
